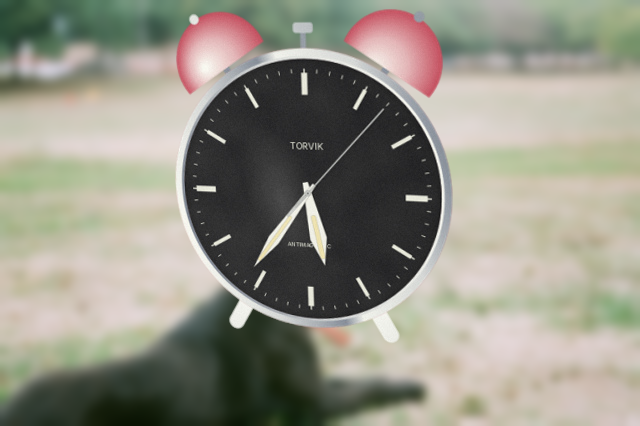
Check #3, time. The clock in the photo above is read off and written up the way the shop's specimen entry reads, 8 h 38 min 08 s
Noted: 5 h 36 min 07 s
